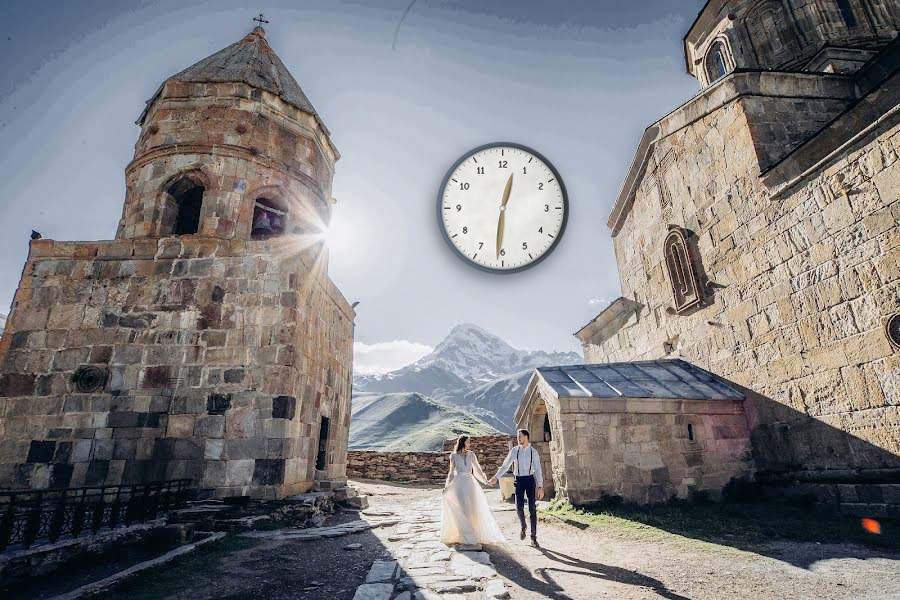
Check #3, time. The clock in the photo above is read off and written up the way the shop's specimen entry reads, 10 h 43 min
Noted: 12 h 31 min
